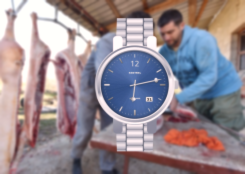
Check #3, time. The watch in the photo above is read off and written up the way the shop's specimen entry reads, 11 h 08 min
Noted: 6 h 13 min
